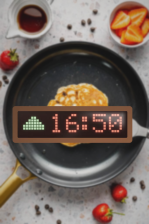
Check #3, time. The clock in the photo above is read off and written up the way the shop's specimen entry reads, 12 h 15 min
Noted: 16 h 50 min
